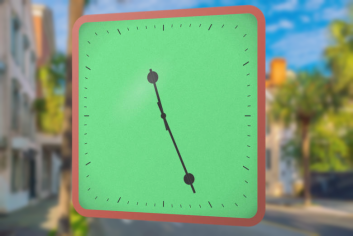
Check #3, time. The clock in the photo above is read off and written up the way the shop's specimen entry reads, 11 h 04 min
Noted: 11 h 26 min
